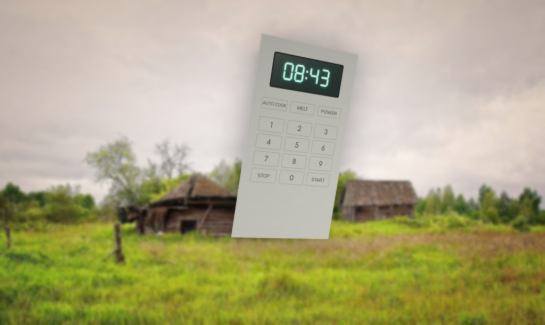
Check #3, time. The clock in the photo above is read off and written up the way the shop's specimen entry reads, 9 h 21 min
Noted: 8 h 43 min
